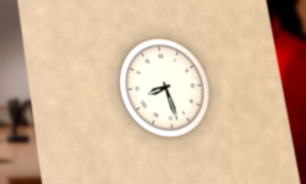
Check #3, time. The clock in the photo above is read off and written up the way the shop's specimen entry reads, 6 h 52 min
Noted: 8 h 28 min
